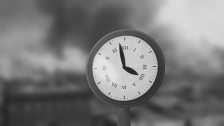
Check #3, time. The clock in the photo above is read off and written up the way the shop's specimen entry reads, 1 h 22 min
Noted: 3 h 58 min
